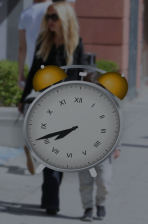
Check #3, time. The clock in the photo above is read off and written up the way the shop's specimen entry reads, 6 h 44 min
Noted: 7 h 41 min
